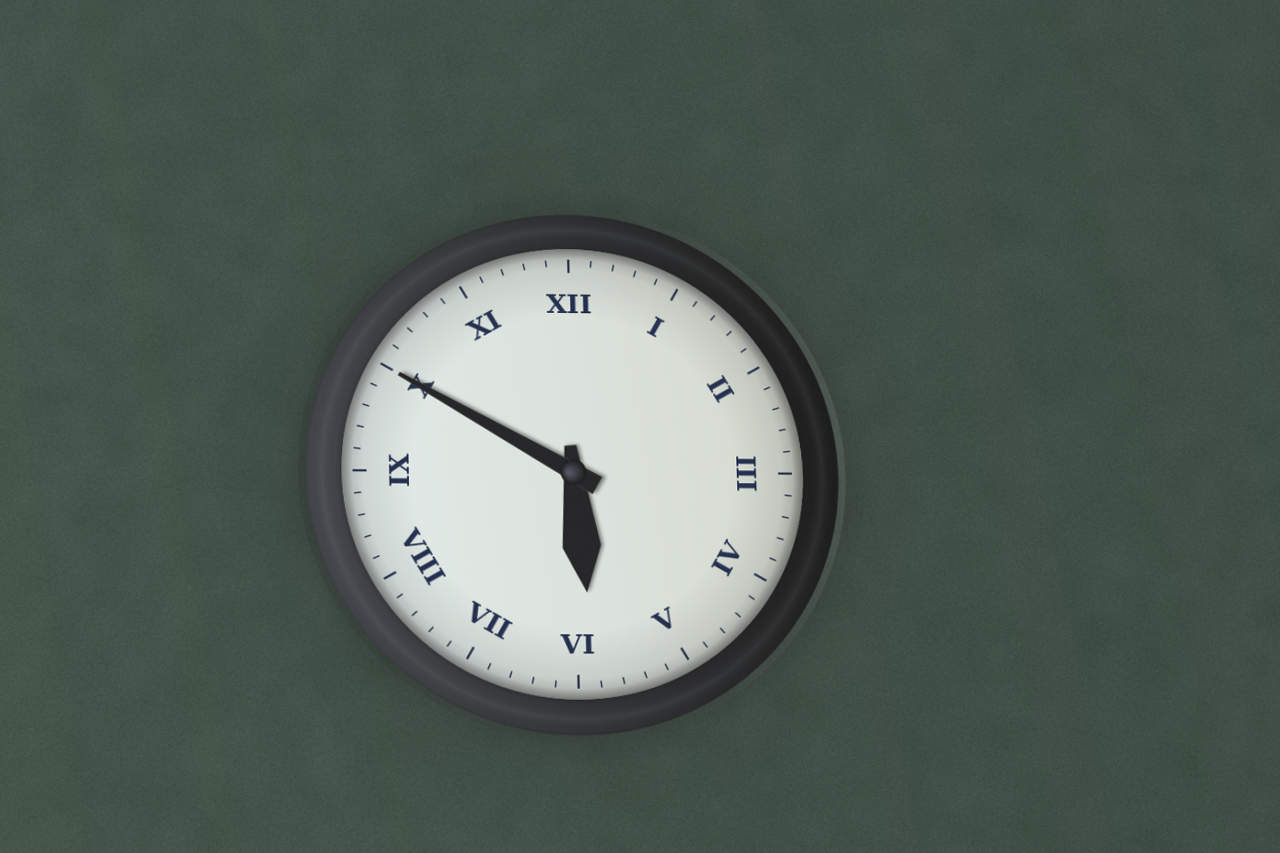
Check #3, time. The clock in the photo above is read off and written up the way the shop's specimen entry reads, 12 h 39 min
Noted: 5 h 50 min
